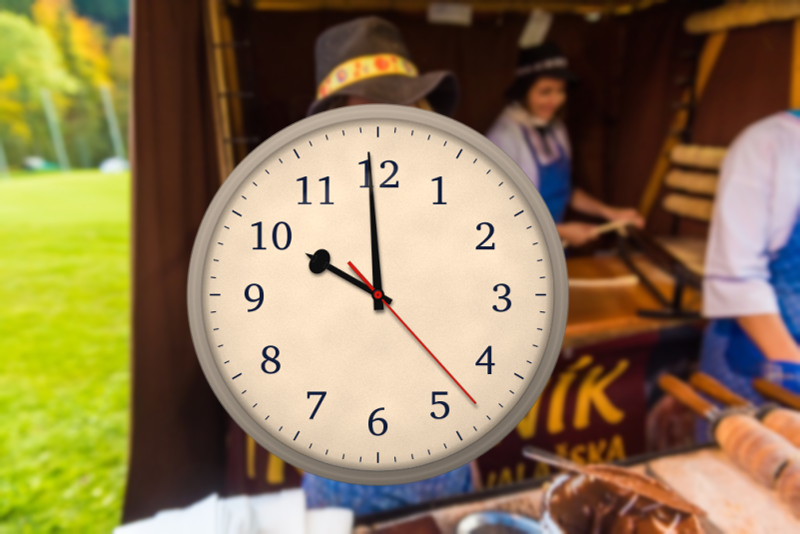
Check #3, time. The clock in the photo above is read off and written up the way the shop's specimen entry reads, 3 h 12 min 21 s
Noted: 9 h 59 min 23 s
